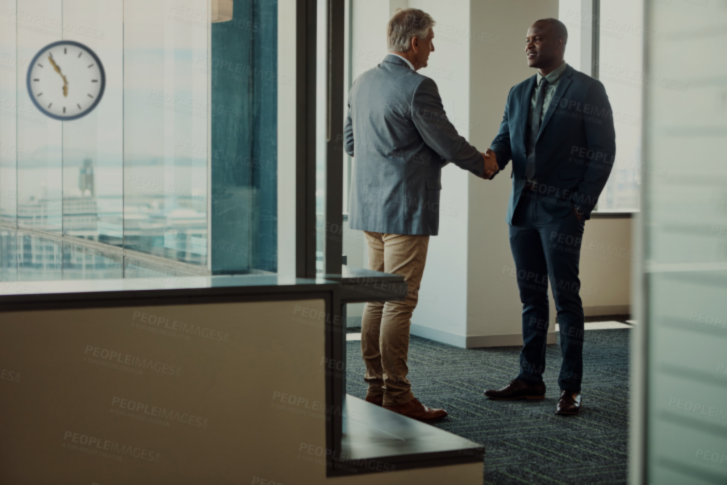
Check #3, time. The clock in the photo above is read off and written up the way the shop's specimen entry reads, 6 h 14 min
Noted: 5 h 54 min
